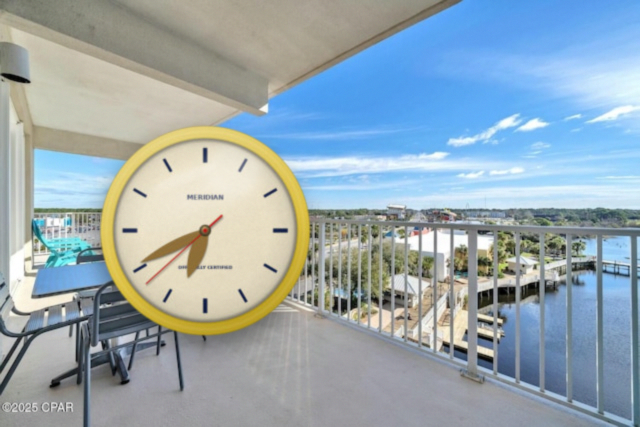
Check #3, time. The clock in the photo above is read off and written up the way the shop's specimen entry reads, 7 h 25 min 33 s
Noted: 6 h 40 min 38 s
